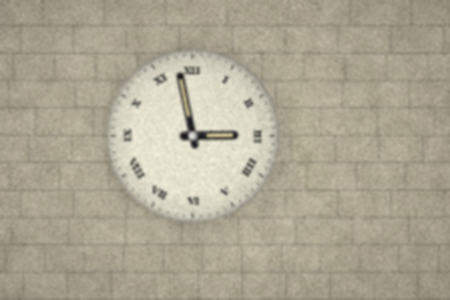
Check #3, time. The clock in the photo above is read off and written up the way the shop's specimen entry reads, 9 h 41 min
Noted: 2 h 58 min
